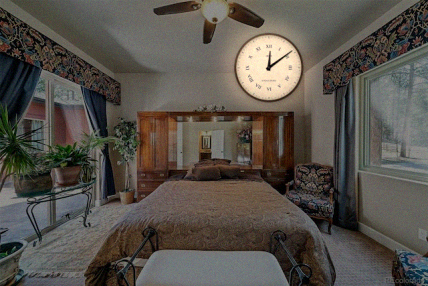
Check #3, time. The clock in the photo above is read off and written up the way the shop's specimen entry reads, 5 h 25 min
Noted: 12 h 09 min
